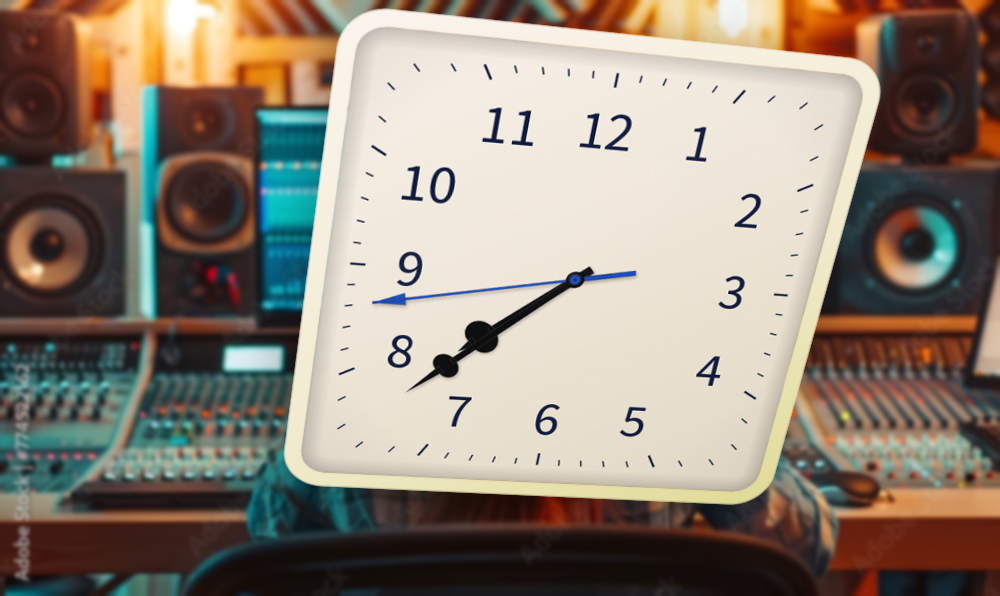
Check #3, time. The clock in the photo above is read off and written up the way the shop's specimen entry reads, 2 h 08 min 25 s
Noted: 7 h 37 min 43 s
